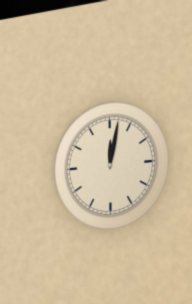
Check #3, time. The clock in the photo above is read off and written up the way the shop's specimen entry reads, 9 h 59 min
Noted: 12 h 02 min
